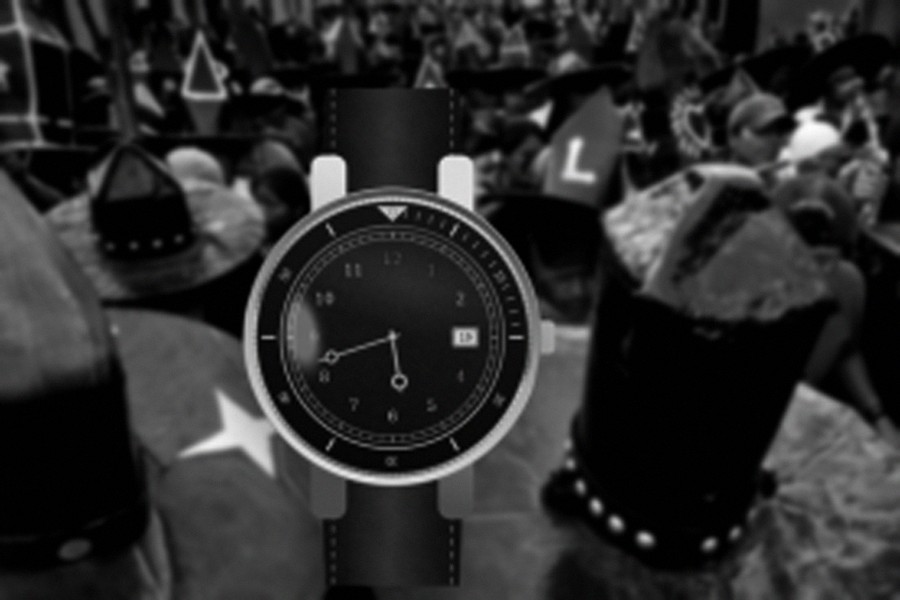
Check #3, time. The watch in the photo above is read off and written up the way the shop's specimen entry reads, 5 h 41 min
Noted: 5 h 42 min
